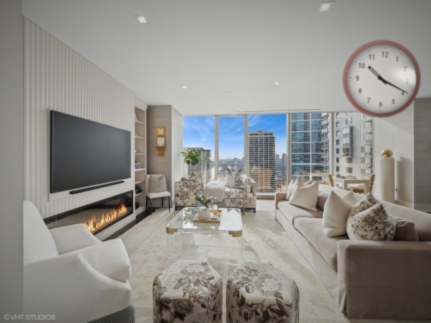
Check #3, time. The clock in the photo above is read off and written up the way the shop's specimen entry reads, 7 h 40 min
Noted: 10 h 19 min
